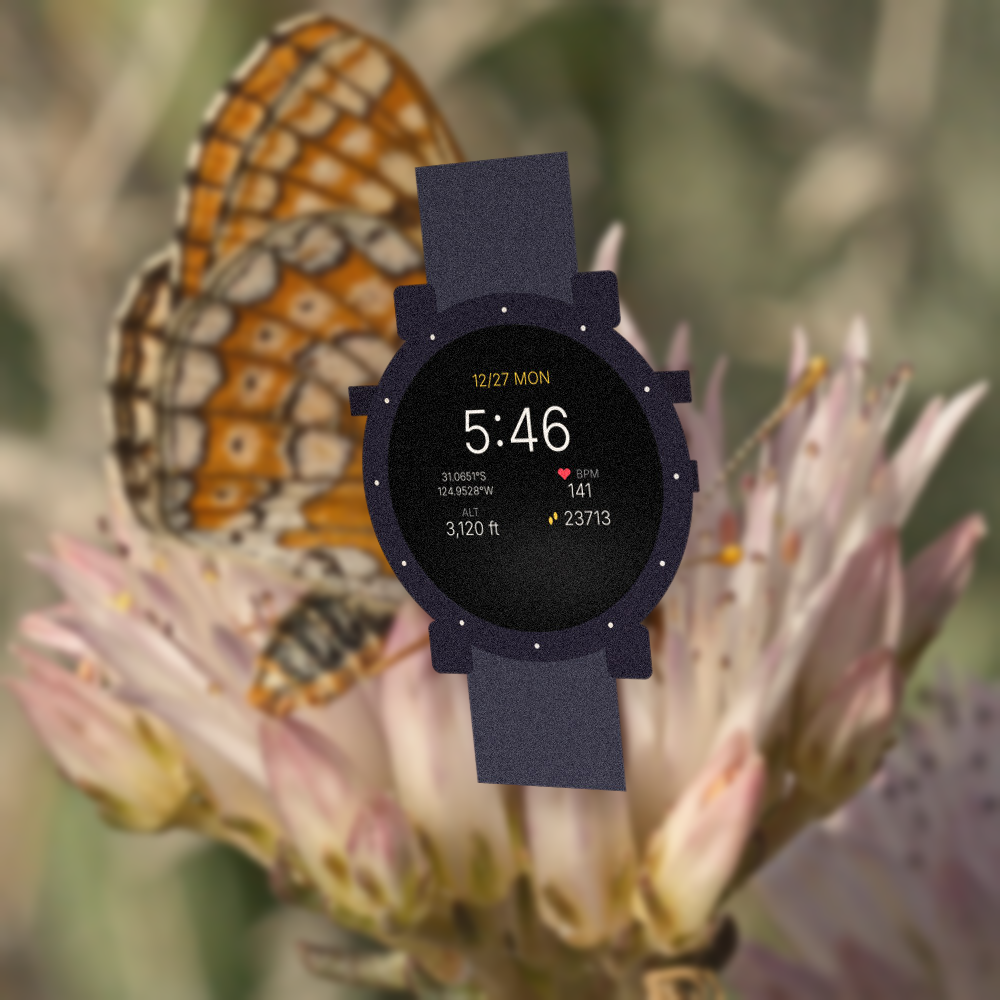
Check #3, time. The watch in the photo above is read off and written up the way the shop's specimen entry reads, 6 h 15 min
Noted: 5 h 46 min
